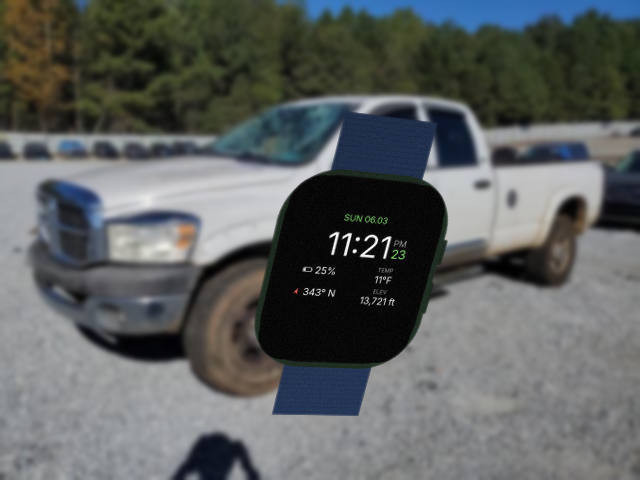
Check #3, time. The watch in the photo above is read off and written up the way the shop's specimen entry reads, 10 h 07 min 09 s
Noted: 11 h 21 min 23 s
